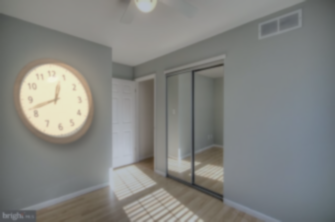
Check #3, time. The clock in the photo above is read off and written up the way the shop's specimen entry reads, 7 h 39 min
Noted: 12 h 42 min
